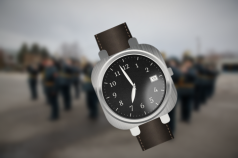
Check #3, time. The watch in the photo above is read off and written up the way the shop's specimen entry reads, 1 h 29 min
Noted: 6 h 58 min
